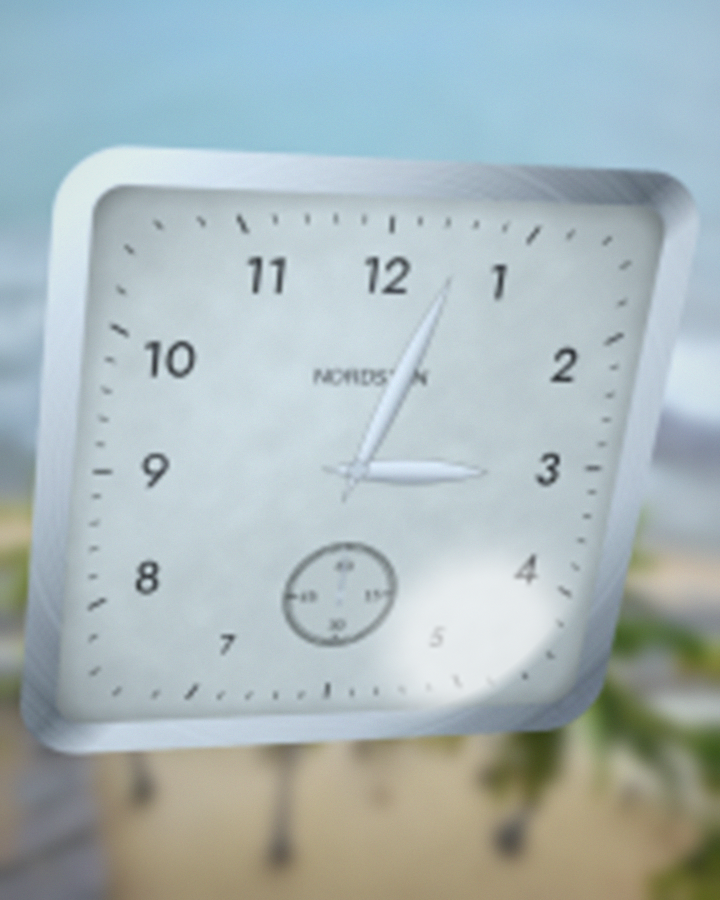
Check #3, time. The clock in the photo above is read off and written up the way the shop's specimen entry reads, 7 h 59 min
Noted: 3 h 03 min
